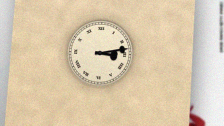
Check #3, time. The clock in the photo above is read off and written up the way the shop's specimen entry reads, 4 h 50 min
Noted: 3 h 13 min
